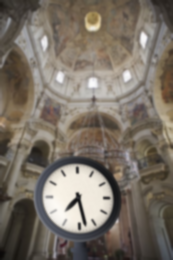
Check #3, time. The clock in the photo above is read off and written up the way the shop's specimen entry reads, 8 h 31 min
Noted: 7 h 28 min
